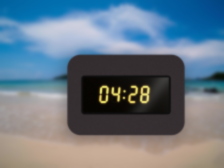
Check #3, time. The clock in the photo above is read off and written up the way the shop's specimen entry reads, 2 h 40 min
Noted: 4 h 28 min
